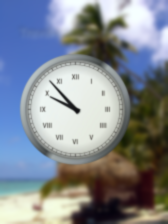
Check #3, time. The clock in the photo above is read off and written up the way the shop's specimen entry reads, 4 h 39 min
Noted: 9 h 53 min
